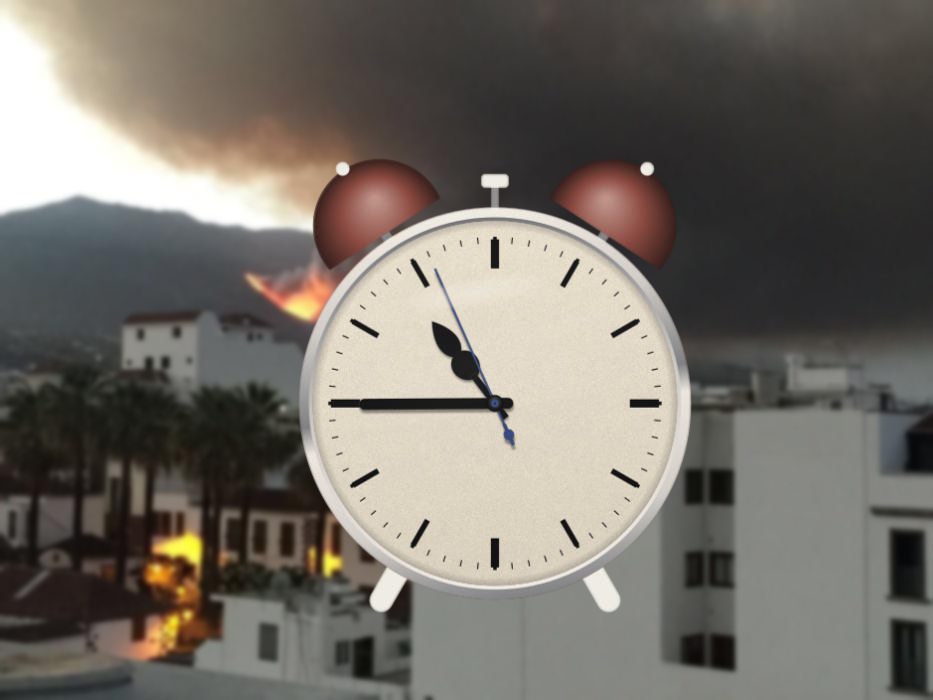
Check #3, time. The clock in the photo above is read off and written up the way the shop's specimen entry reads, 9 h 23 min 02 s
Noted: 10 h 44 min 56 s
